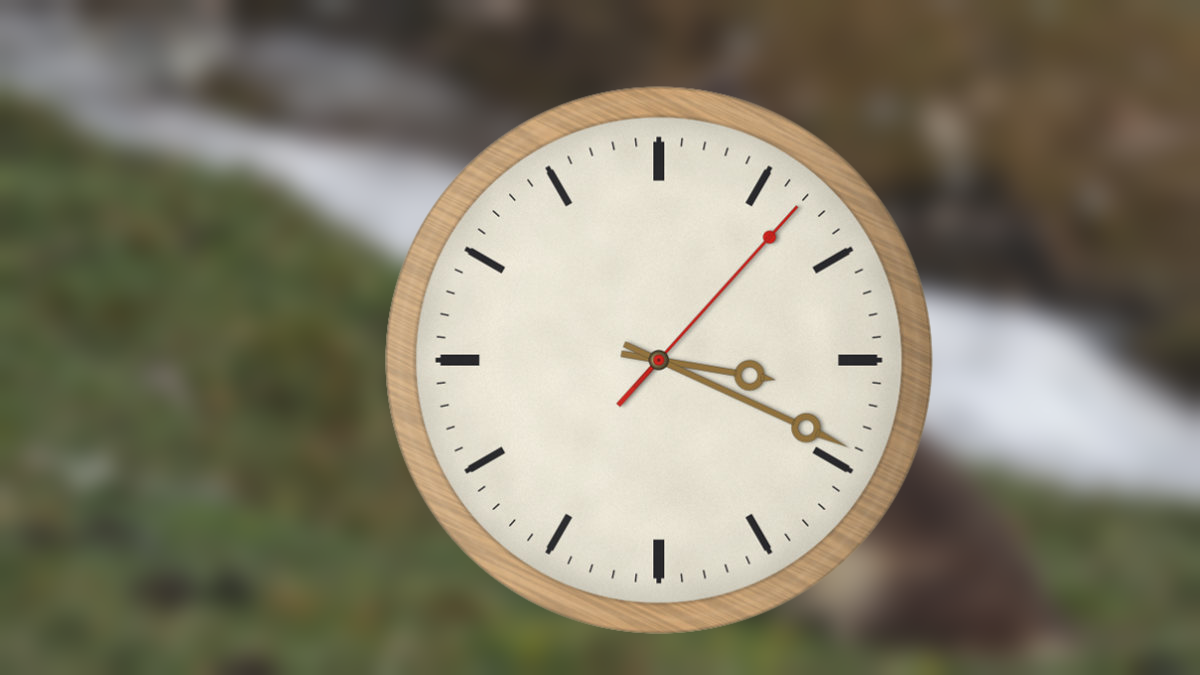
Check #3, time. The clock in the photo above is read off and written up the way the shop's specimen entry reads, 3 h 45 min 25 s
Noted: 3 h 19 min 07 s
